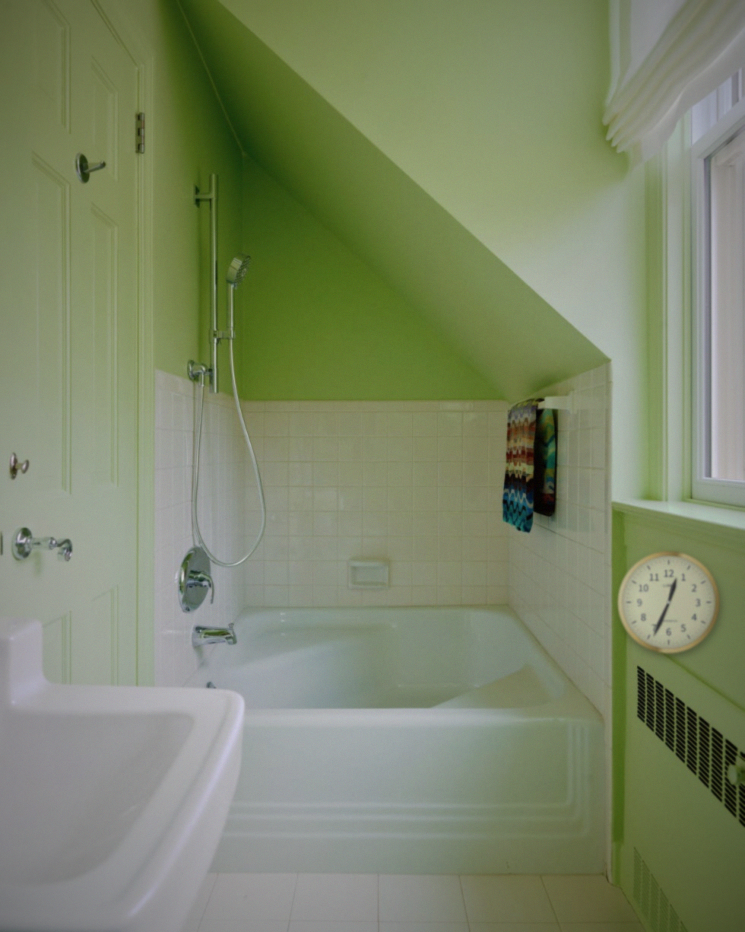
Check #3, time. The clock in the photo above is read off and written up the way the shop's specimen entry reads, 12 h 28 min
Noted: 12 h 34 min
